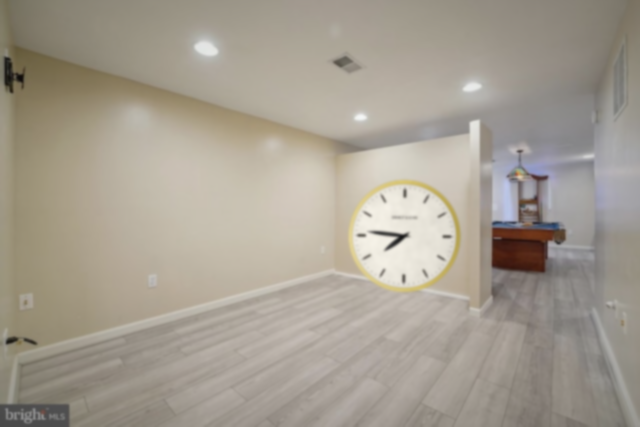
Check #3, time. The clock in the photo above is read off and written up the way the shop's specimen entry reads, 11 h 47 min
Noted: 7 h 46 min
